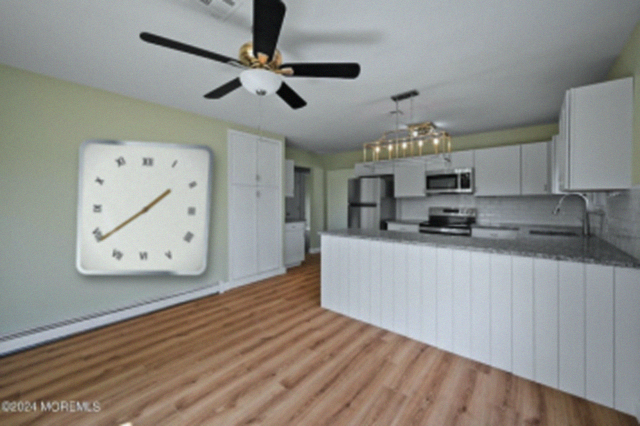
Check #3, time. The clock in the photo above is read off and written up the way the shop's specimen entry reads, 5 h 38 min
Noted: 1 h 39 min
